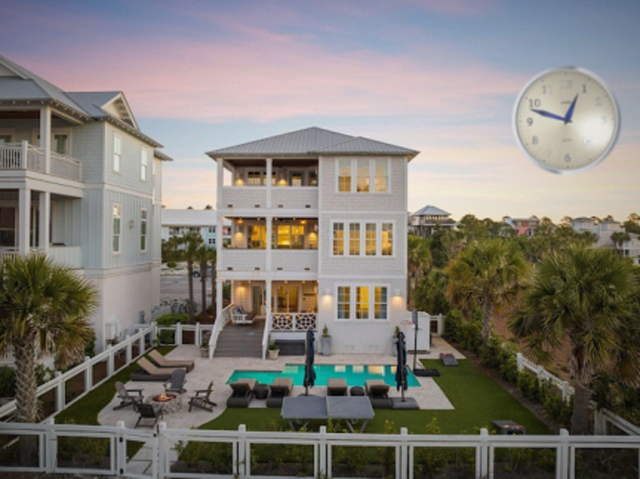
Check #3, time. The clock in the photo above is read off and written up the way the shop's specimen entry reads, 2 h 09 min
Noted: 12 h 48 min
